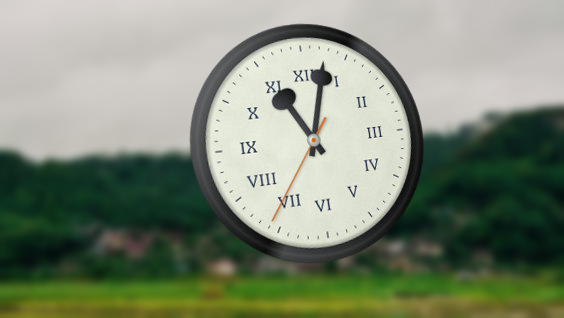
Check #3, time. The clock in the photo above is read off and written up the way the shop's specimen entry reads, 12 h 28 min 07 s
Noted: 11 h 02 min 36 s
